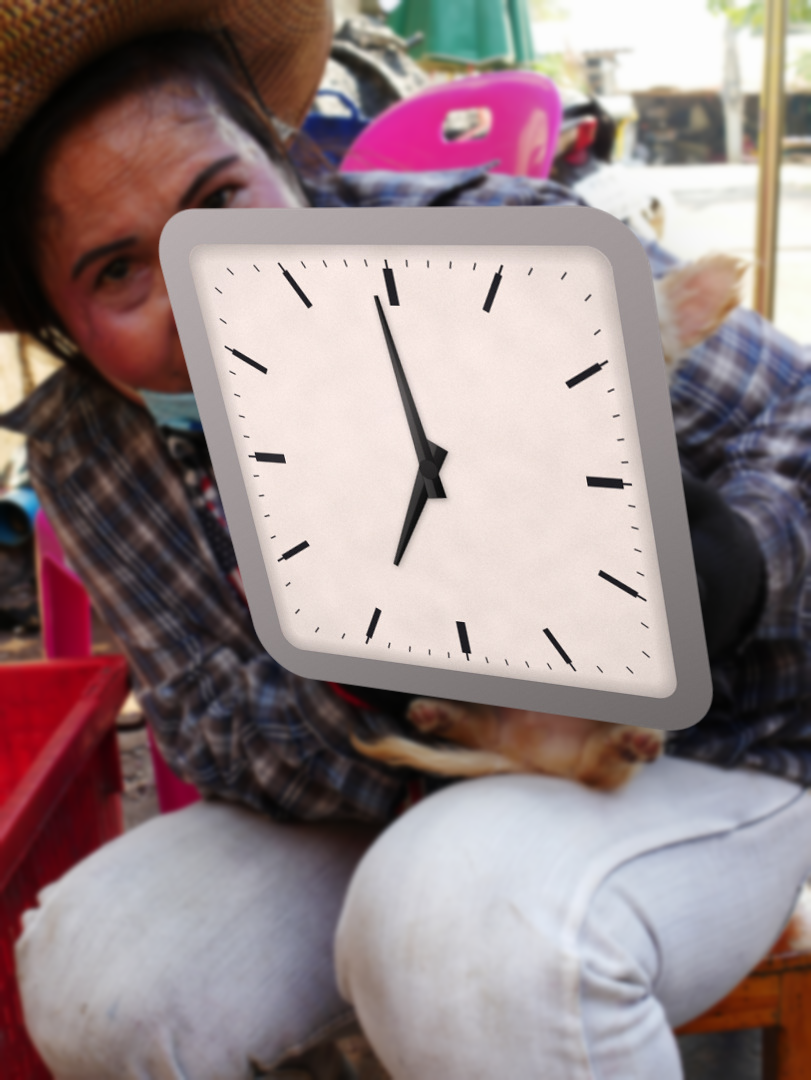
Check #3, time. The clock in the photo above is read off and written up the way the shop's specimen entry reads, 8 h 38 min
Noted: 6 h 59 min
